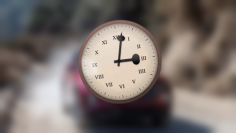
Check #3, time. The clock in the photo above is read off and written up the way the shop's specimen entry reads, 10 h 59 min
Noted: 3 h 02 min
